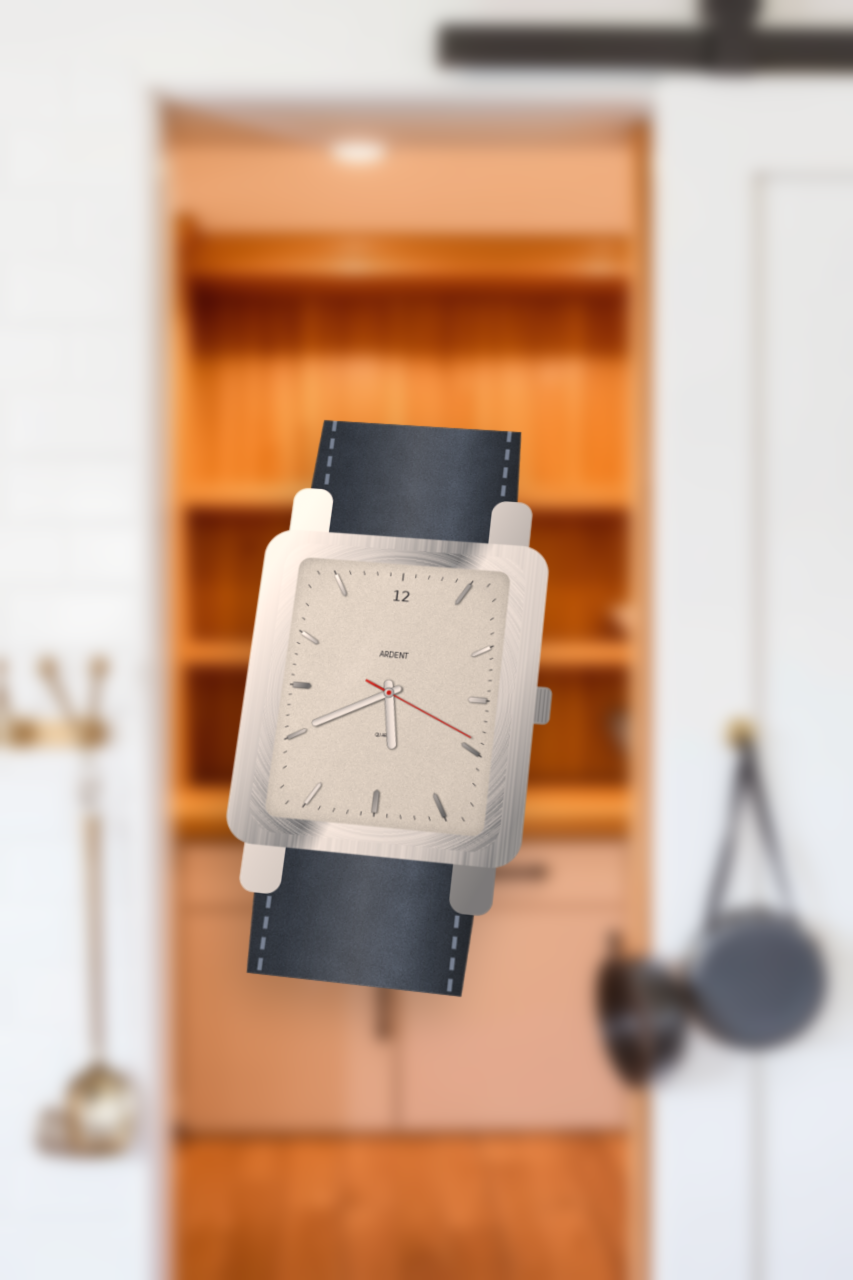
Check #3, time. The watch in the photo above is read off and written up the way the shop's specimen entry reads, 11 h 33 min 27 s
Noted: 5 h 40 min 19 s
